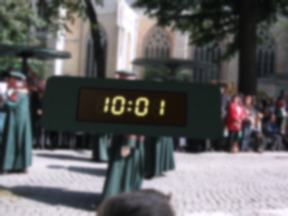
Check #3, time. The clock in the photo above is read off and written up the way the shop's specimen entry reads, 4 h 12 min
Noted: 10 h 01 min
